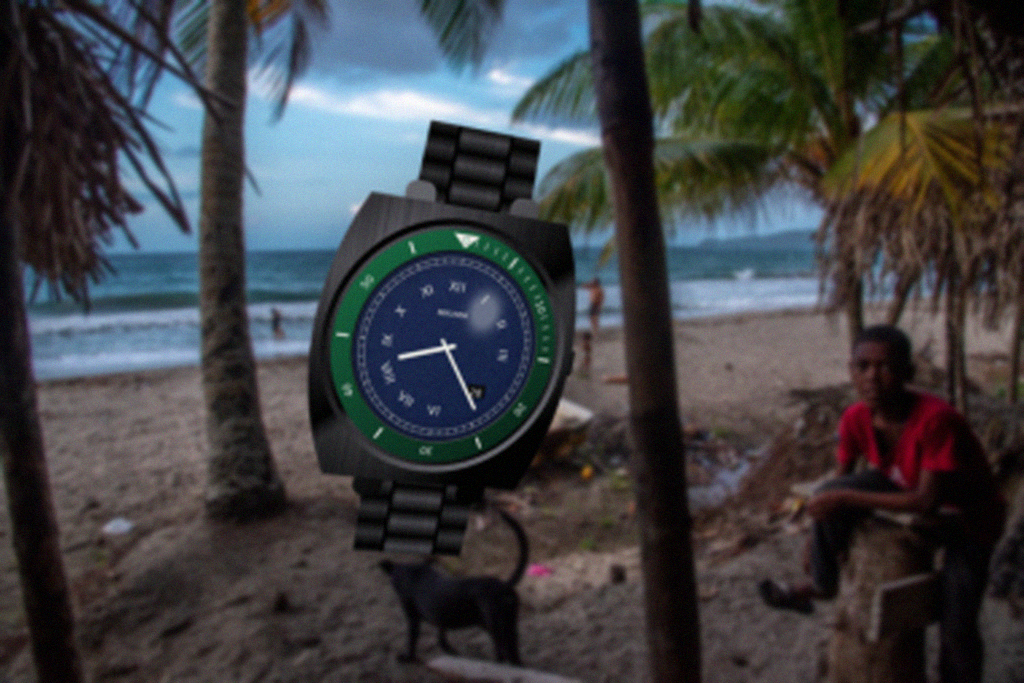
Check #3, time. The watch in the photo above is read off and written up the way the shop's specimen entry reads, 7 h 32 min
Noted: 8 h 24 min
